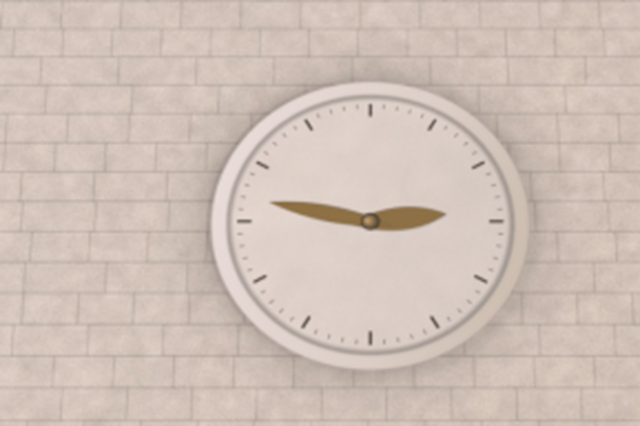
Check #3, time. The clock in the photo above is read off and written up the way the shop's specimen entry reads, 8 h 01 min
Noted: 2 h 47 min
